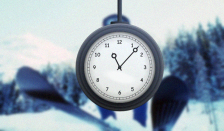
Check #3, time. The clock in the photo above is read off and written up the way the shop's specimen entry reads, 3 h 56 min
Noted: 11 h 07 min
